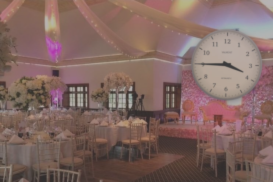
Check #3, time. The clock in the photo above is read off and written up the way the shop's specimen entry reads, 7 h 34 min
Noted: 3 h 45 min
